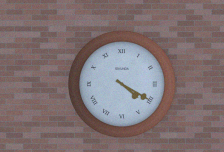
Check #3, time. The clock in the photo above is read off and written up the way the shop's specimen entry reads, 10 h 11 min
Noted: 4 h 20 min
